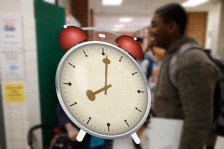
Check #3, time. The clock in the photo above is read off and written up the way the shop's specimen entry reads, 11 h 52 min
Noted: 8 h 01 min
